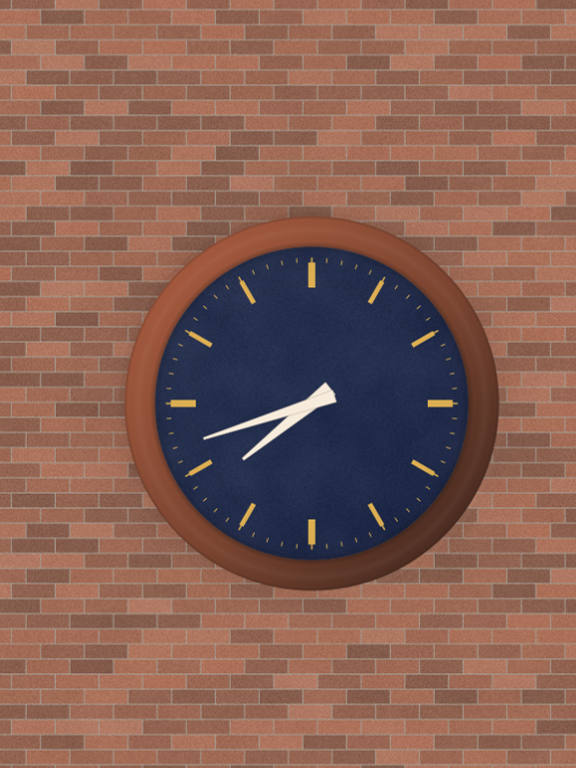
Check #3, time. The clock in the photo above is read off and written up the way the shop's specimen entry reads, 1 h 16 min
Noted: 7 h 42 min
